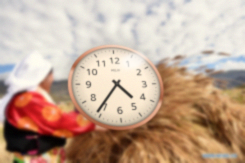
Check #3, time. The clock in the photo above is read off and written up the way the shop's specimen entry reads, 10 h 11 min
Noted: 4 h 36 min
